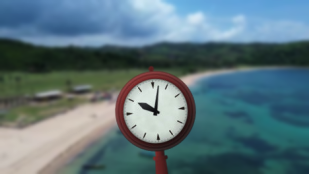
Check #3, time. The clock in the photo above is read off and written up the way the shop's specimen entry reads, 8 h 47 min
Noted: 10 h 02 min
